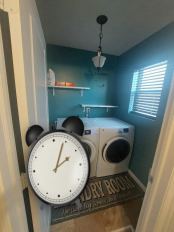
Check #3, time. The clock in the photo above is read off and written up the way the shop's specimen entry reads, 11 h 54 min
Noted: 2 h 04 min
